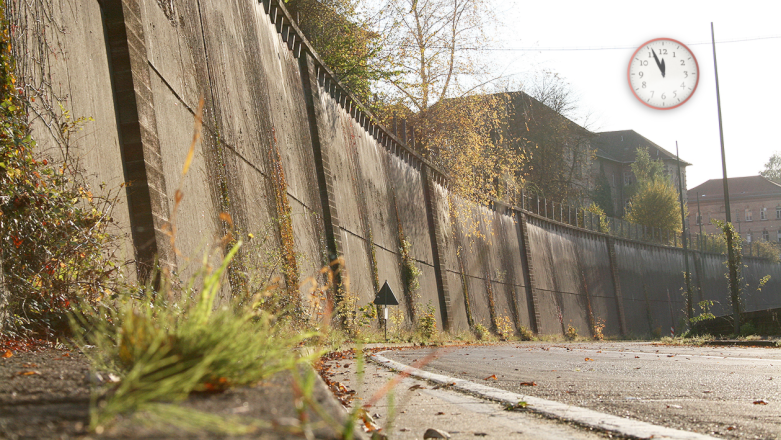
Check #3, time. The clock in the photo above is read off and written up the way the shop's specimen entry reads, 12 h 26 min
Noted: 11 h 56 min
